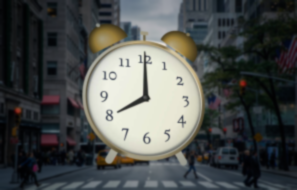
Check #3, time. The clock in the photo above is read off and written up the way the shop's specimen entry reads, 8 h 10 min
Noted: 8 h 00 min
